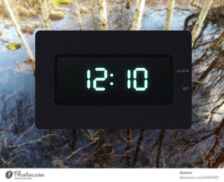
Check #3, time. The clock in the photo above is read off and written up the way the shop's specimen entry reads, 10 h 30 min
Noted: 12 h 10 min
